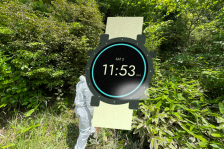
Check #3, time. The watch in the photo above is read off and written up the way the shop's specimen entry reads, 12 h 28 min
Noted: 11 h 53 min
